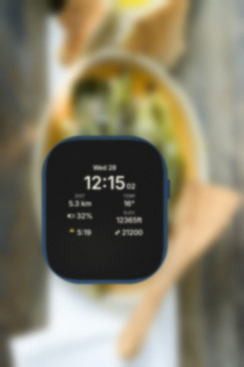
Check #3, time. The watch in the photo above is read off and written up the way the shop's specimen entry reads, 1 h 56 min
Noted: 12 h 15 min
